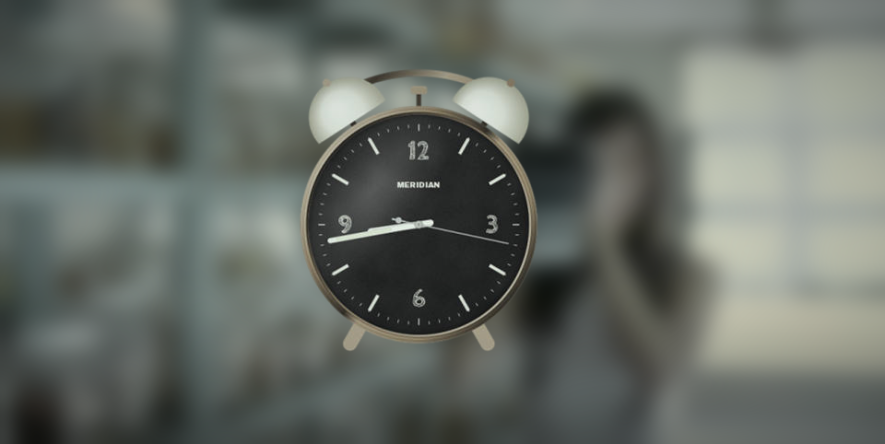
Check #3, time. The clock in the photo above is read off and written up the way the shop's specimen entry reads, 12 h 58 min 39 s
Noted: 8 h 43 min 17 s
